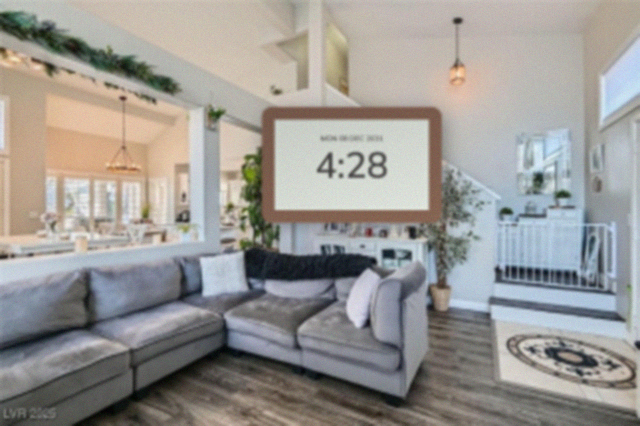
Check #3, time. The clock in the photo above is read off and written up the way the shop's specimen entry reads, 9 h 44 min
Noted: 4 h 28 min
